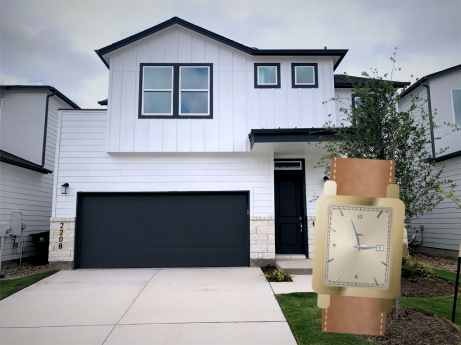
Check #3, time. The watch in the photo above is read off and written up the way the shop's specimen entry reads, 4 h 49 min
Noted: 2 h 57 min
